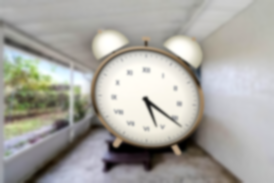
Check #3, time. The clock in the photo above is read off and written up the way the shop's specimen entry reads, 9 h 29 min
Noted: 5 h 21 min
